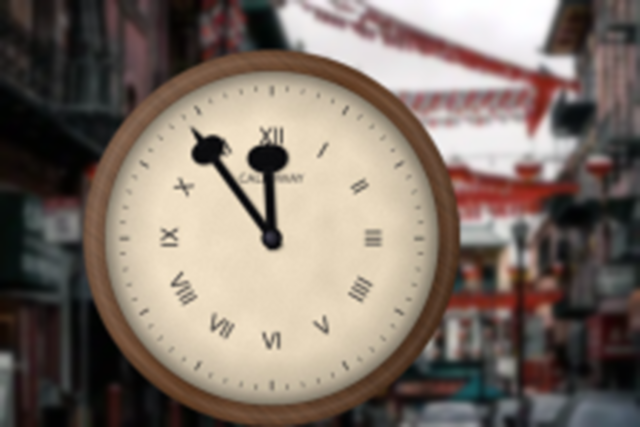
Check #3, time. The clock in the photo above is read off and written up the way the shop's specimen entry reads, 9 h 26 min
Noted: 11 h 54 min
